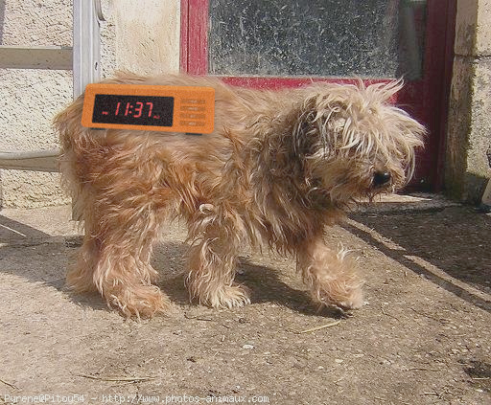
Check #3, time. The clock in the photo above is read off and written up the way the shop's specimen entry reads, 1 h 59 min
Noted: 11 h 37 min
